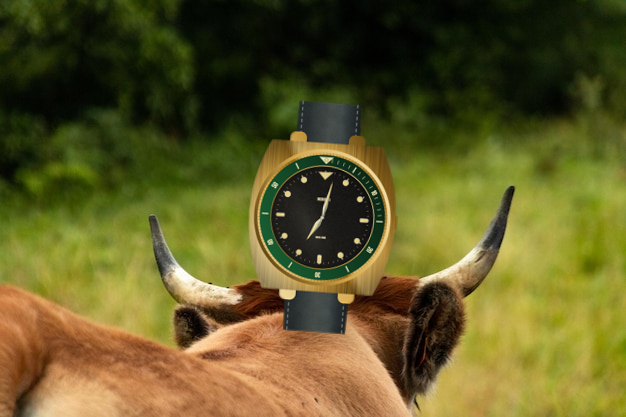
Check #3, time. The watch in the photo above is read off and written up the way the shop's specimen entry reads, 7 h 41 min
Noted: 7 h 02 min
